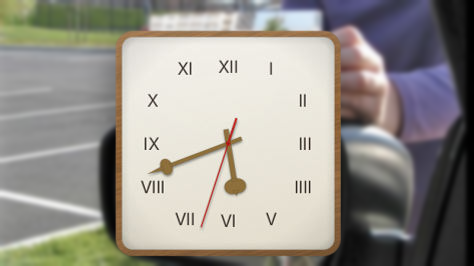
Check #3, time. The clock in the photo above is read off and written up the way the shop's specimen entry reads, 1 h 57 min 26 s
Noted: 5 h 41 min 33 s
